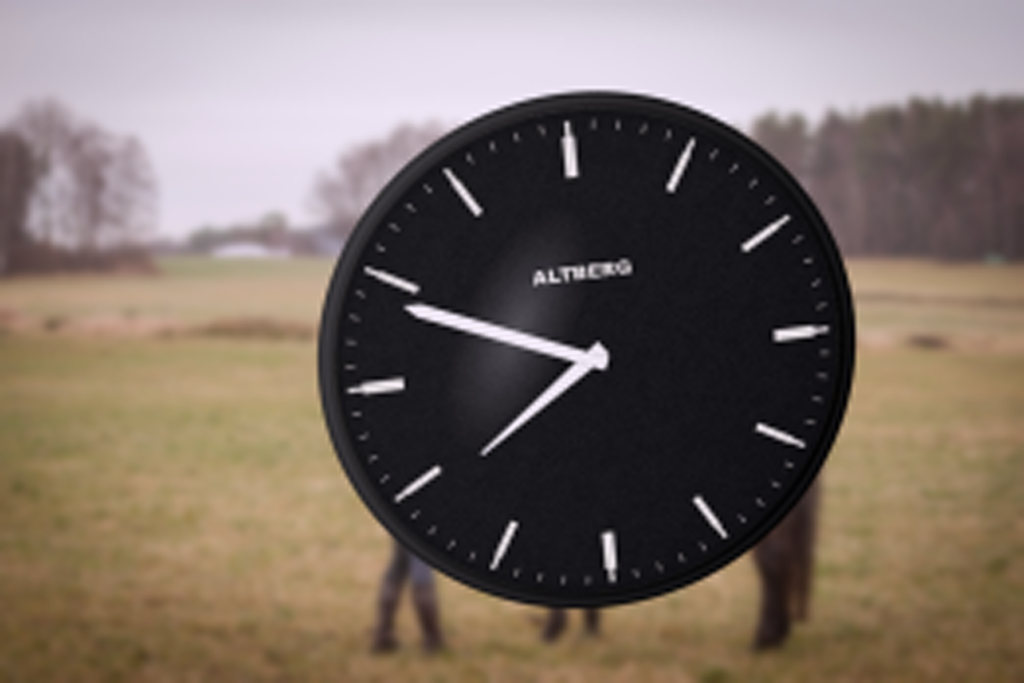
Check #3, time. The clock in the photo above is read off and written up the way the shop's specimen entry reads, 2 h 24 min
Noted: 7 h 49 min
